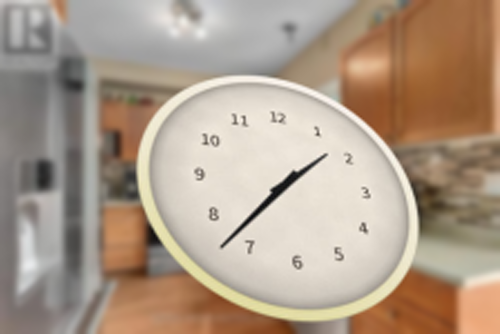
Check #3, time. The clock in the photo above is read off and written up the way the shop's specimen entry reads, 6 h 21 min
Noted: 1 h 37 min
